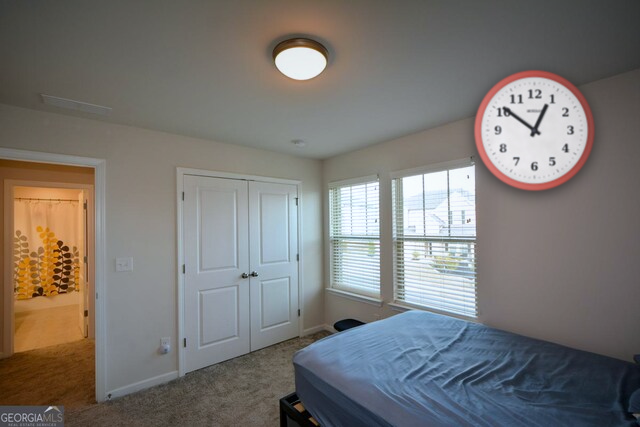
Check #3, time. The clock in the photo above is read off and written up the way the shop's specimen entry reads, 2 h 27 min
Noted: 12 h 51 min
